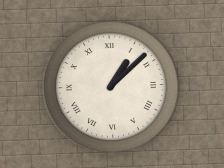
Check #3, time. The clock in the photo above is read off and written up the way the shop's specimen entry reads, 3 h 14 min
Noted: 1 h 08 min
